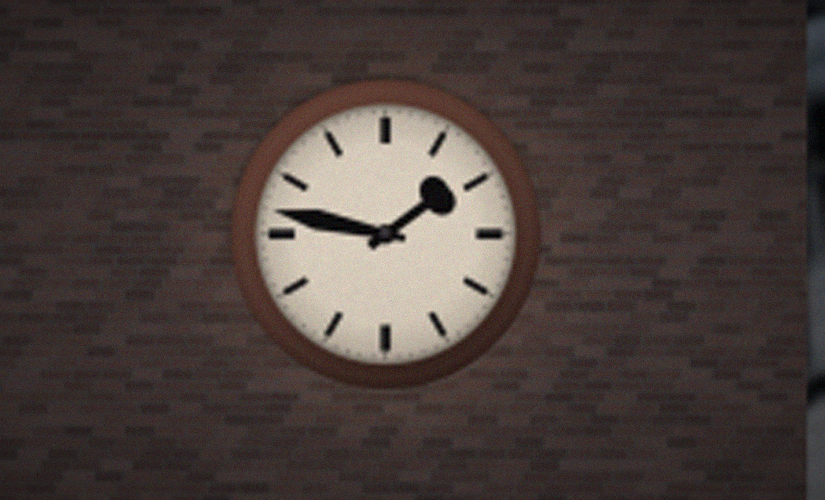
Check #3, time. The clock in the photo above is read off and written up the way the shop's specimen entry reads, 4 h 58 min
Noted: 1 h 47 min
